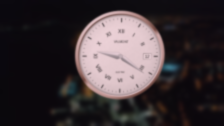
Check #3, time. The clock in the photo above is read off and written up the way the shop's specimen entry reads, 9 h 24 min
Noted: 9 h 21 min
